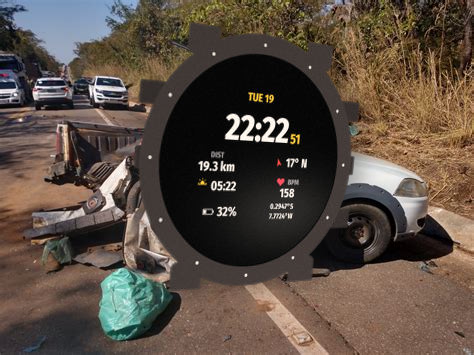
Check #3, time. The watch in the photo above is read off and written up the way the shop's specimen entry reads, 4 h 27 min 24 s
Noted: 22 h 22 min 51 s
